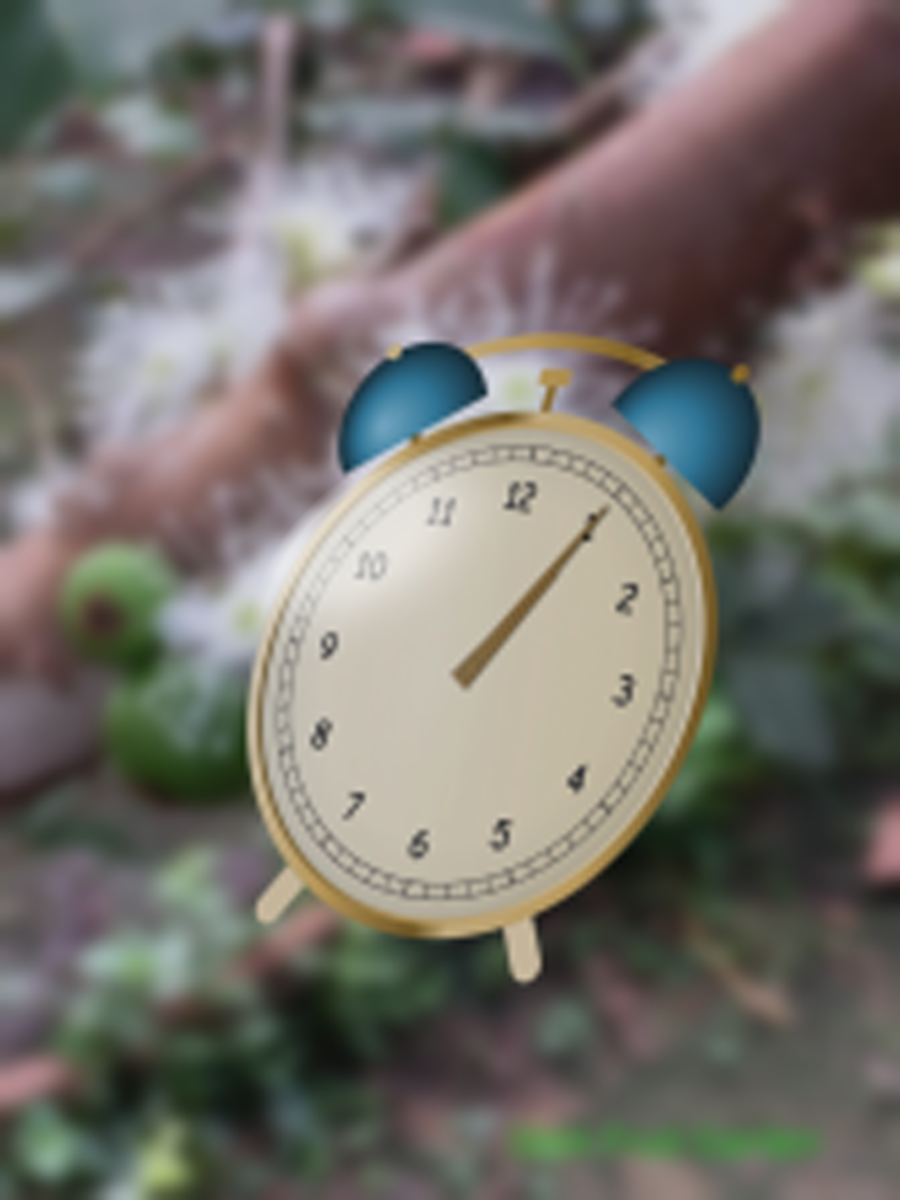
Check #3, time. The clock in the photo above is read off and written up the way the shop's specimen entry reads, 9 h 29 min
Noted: 1 h 05 min
